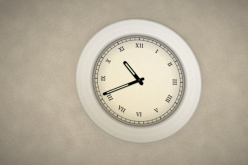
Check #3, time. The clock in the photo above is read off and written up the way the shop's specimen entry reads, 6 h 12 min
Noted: 10 h 41 min
